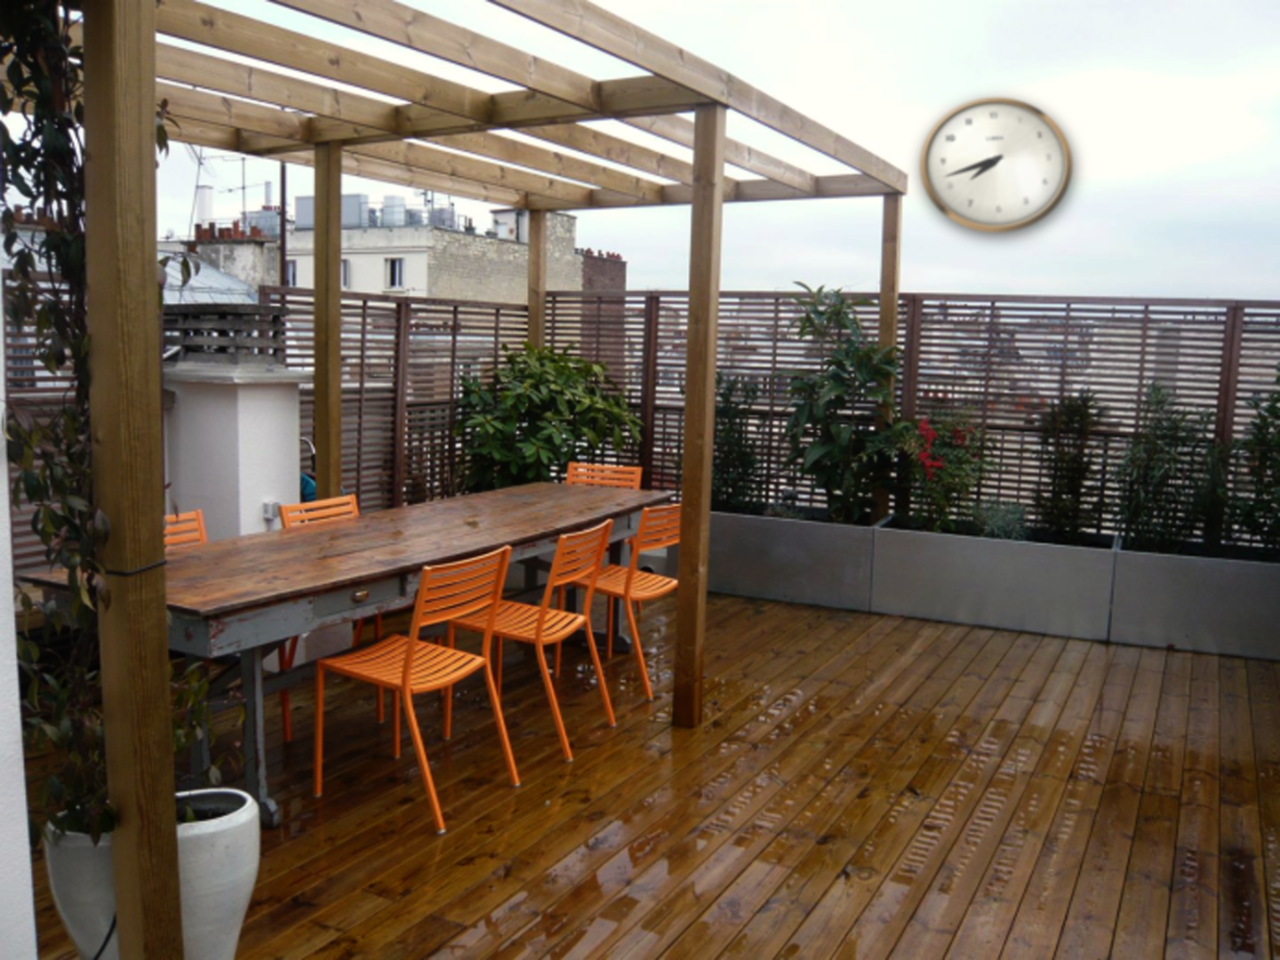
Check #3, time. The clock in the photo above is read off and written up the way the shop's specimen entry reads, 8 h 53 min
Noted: 7 h 42 min
